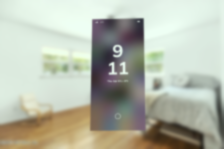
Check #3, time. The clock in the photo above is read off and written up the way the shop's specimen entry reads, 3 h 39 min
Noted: 9 h 11 min
